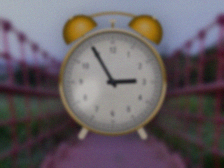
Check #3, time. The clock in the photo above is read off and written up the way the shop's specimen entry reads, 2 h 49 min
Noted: 2 h 55 min
